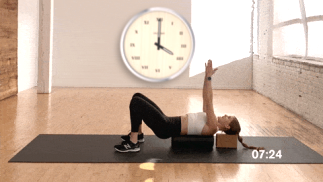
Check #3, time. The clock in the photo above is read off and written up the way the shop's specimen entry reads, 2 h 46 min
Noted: 4 h 00 min
